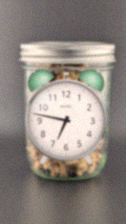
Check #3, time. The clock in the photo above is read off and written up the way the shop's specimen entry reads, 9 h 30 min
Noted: 6 h 47 min
